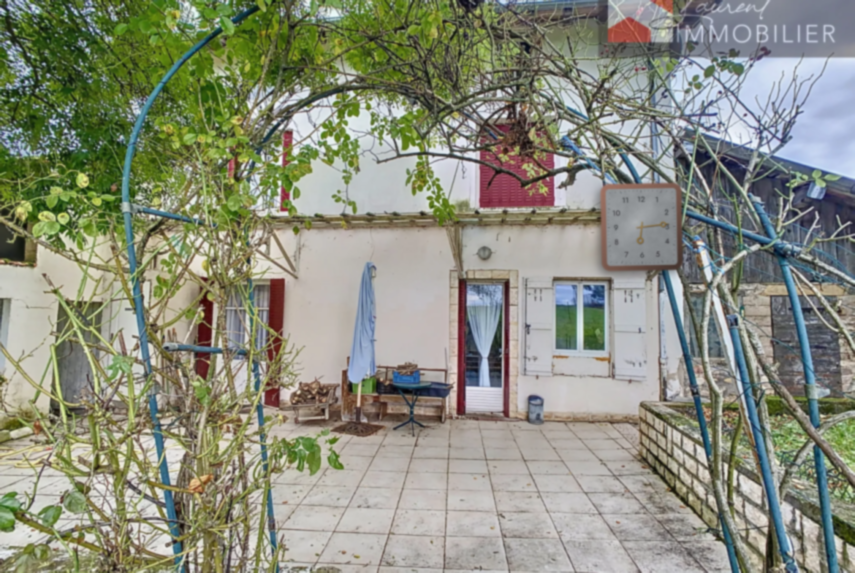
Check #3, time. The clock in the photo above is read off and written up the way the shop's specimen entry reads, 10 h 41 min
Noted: 6 h 14 min
